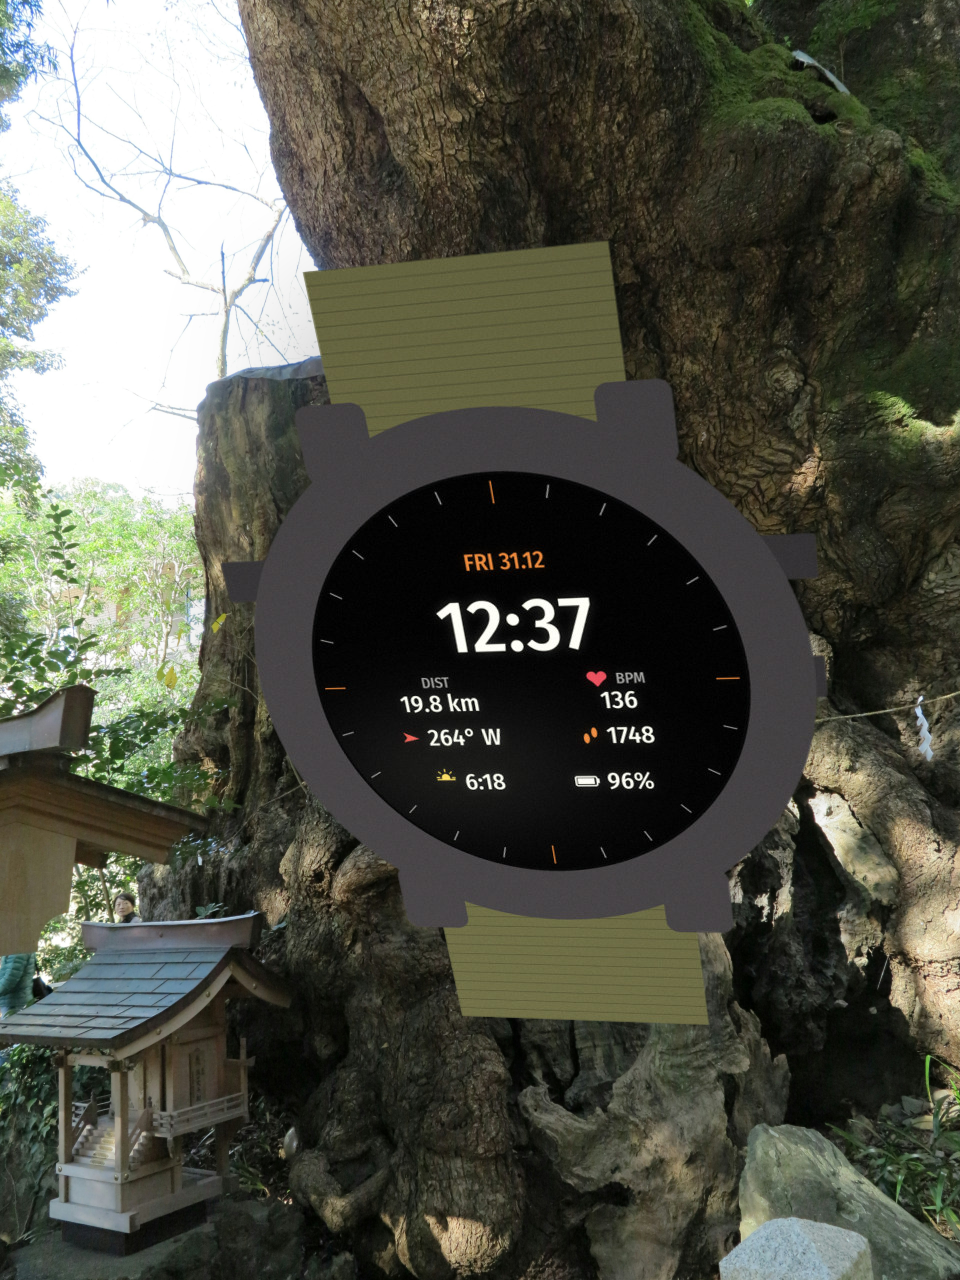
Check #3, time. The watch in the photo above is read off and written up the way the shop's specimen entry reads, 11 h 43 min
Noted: 12 h 37 min
